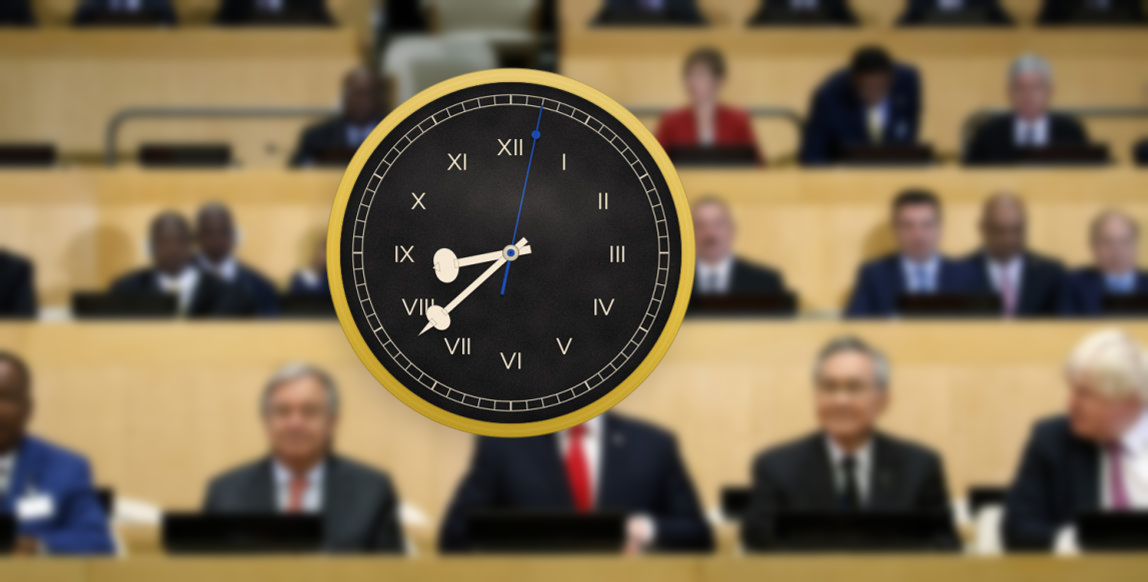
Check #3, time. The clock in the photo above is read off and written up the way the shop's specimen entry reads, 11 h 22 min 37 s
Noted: 8 h 38 min 02 s
